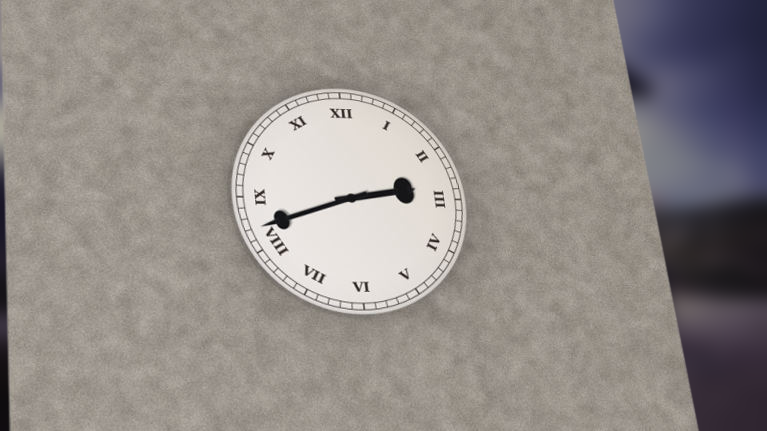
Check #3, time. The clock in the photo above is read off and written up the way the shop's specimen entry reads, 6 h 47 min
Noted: 2 h 42 min
